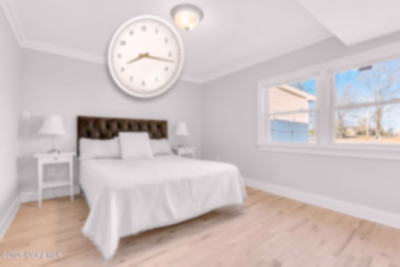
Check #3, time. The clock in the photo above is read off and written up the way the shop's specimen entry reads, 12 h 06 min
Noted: 8 h 17 min
